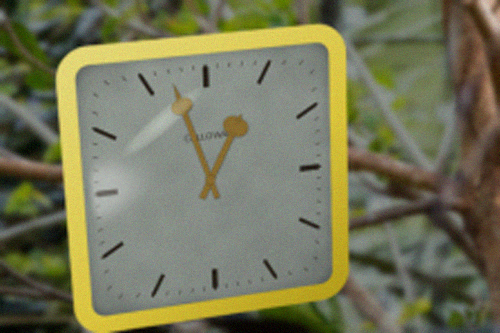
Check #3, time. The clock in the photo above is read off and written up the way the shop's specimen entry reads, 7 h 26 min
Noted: 12 h 57 min
